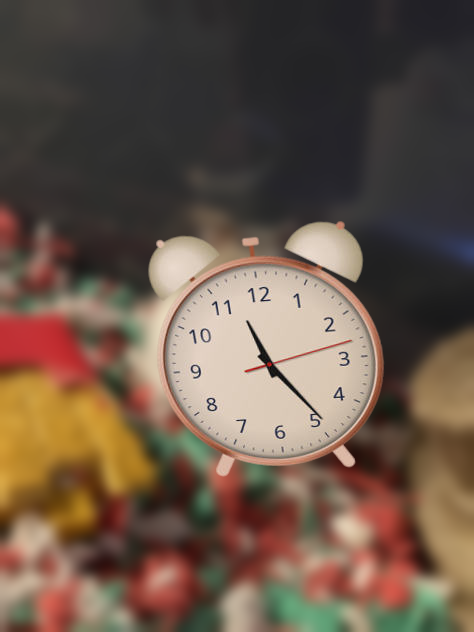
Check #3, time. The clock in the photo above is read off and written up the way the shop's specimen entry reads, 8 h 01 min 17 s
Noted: 11 h 24 min 13 s
